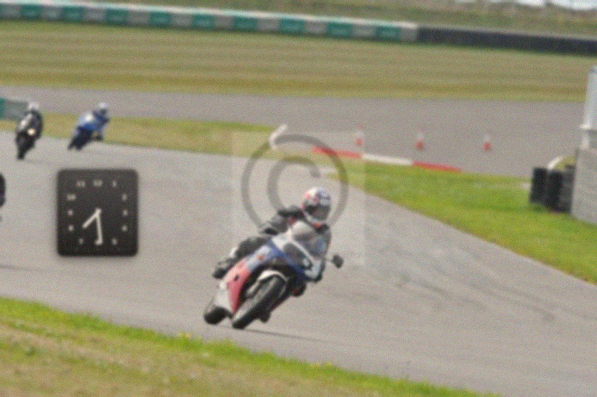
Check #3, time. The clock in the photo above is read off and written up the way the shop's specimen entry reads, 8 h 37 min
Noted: 7 h 29 min
